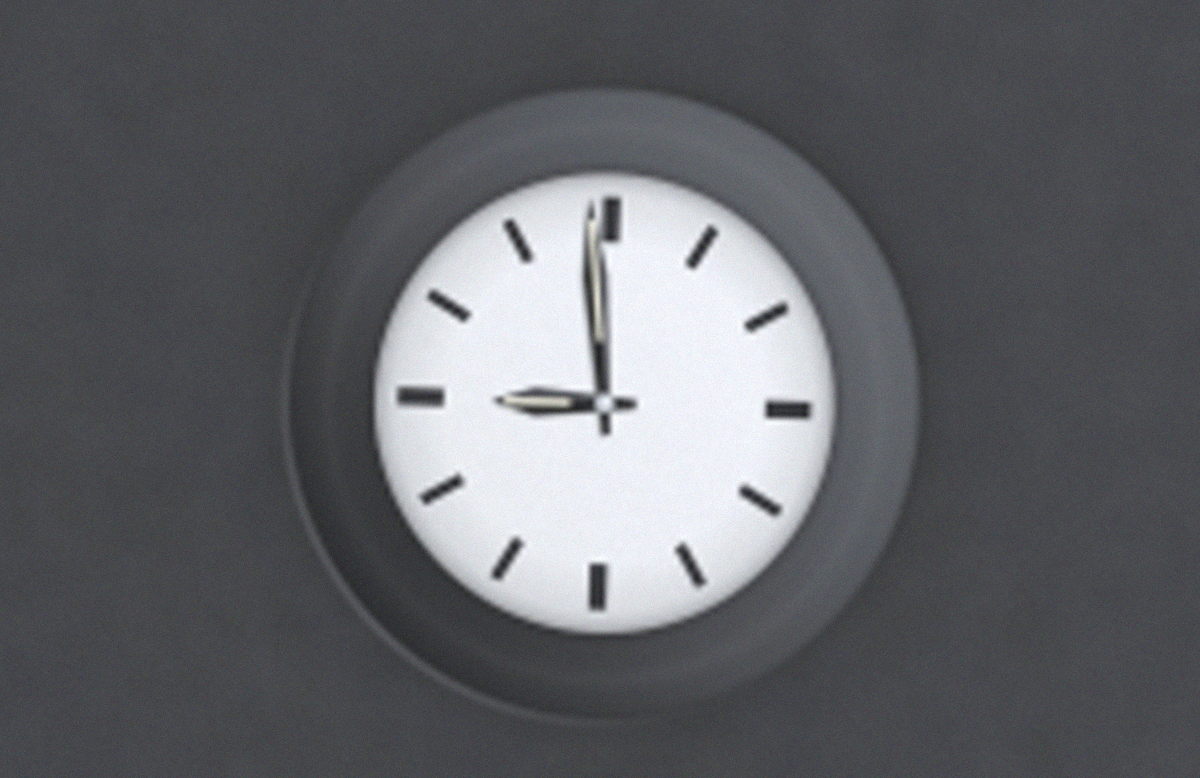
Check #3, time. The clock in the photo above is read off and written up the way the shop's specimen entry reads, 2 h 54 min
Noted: 8 h 59 min
